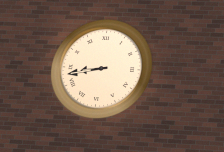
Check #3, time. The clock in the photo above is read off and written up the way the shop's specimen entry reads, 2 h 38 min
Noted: 8 h 43 min
